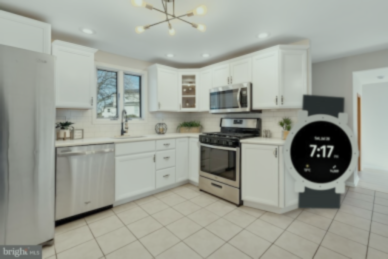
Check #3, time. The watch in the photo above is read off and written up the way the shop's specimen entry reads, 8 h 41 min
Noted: 7 h 17 min
